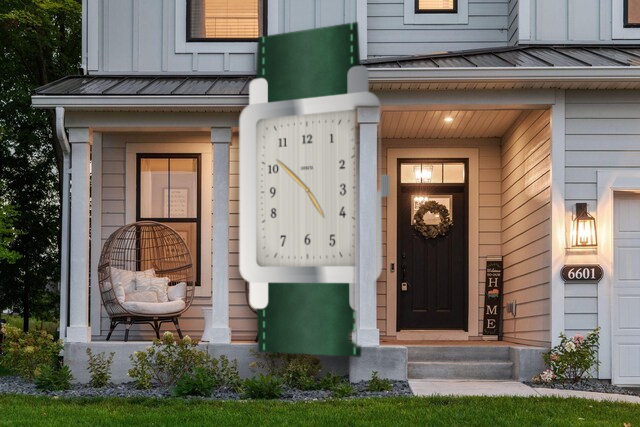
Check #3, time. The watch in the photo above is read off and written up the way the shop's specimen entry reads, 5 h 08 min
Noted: 4 h 52 min
